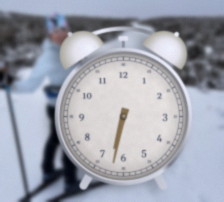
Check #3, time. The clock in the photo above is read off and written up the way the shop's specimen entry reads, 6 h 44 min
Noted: 6 h 32 min
